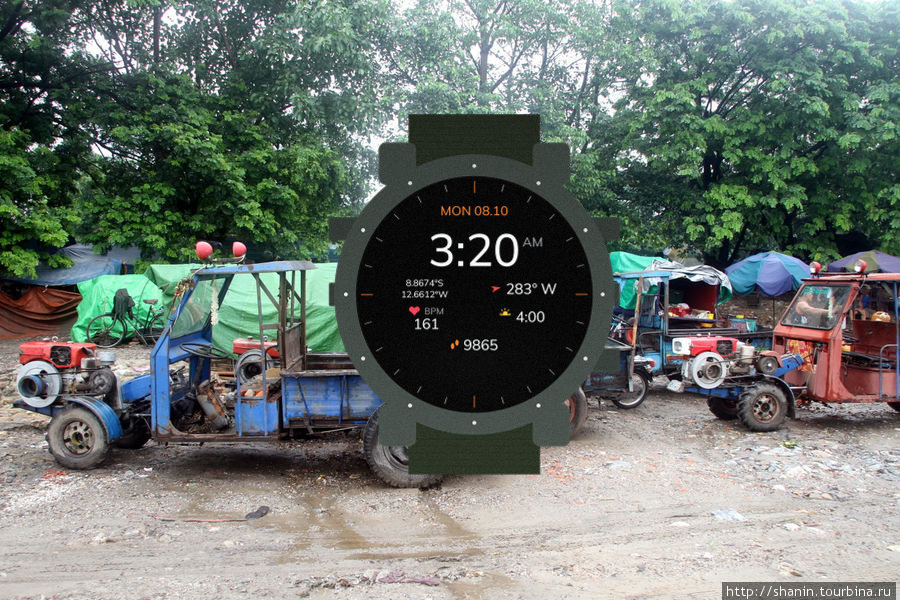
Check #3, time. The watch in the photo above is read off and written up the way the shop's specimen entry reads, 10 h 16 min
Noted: 3 h 20 min
